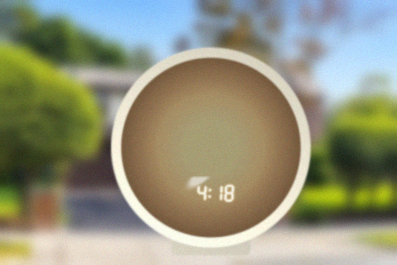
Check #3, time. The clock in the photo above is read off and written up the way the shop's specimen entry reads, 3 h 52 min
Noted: 4 h 18 min
